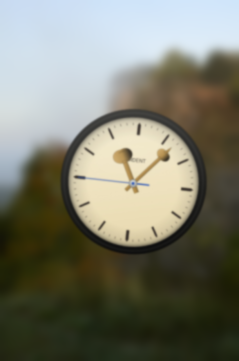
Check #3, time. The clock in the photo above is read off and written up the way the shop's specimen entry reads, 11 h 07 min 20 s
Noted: 11 h 06 min 45 s
